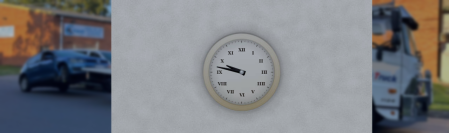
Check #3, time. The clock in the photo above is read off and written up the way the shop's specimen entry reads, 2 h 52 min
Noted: 9 h 47 min
